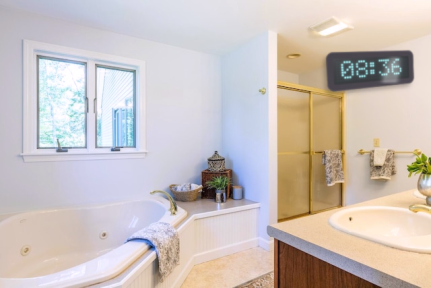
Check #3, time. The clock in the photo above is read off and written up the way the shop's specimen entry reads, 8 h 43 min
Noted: 8 h 36 min
